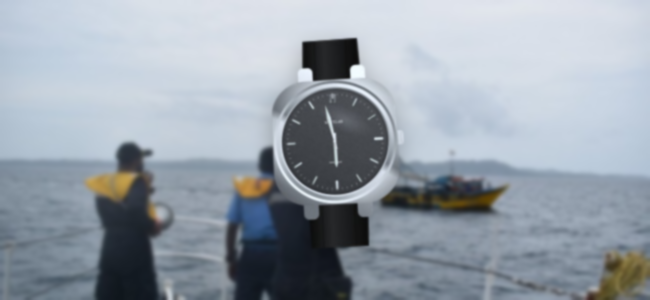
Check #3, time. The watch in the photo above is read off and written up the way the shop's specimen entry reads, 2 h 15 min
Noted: 5 h 58 min
